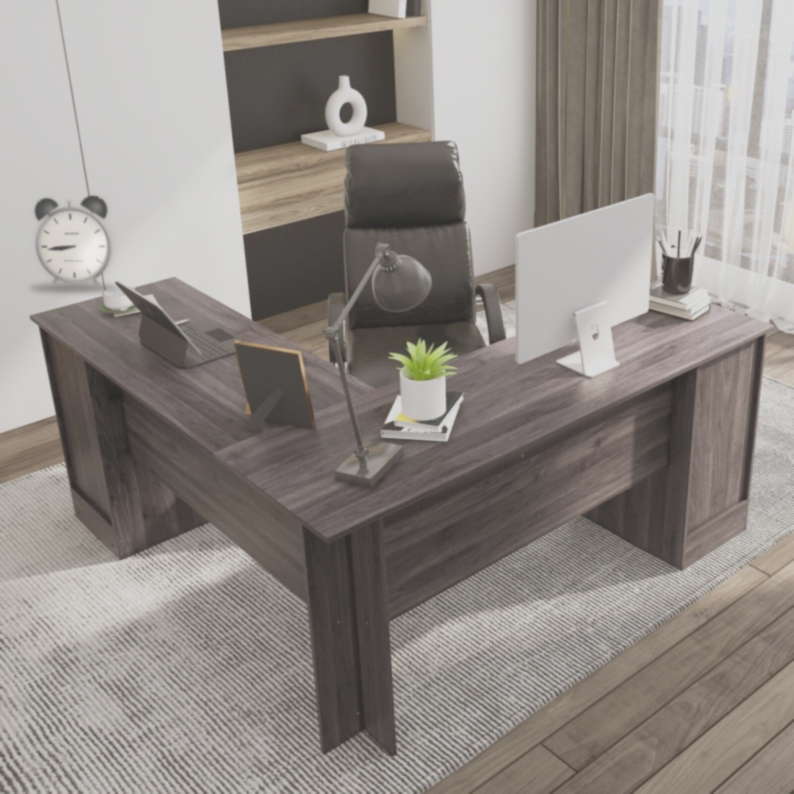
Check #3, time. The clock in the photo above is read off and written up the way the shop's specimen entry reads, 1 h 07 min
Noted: 8 h 44 min
